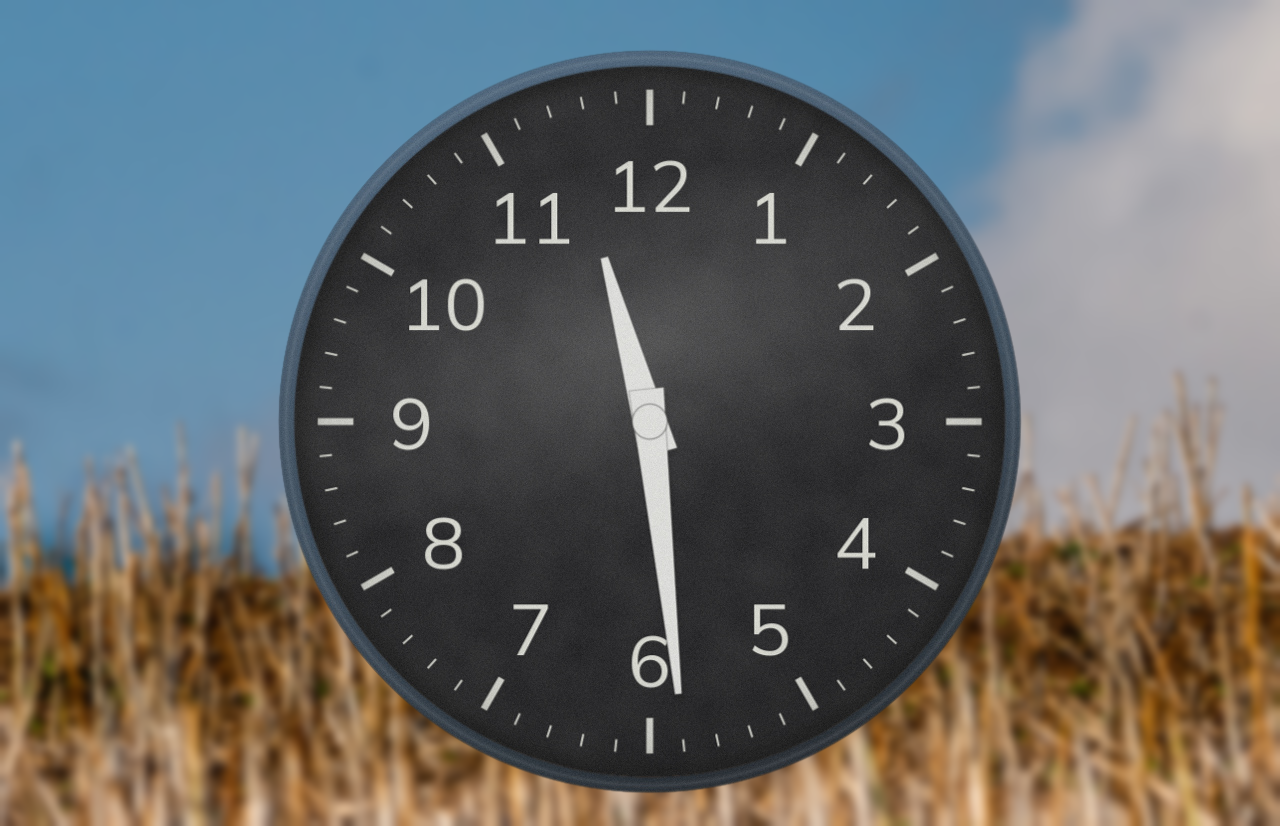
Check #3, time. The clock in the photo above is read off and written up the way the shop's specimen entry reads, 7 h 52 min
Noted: 11 h 29 min
